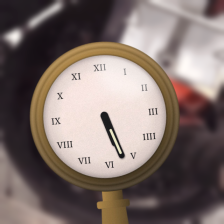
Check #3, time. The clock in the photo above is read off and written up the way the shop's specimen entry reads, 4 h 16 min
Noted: 5 h 27 min
